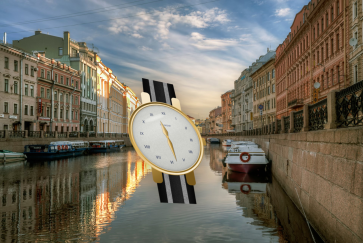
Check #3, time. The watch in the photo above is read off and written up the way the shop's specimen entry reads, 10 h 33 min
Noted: 11 h 28 min
